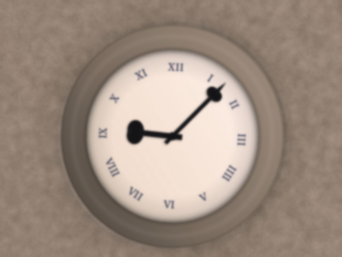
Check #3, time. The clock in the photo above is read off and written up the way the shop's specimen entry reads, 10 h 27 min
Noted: 9 h 07 min
